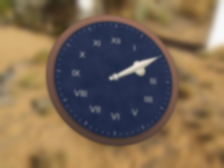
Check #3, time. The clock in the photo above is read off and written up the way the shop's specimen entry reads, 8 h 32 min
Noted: 2 h 10 min
